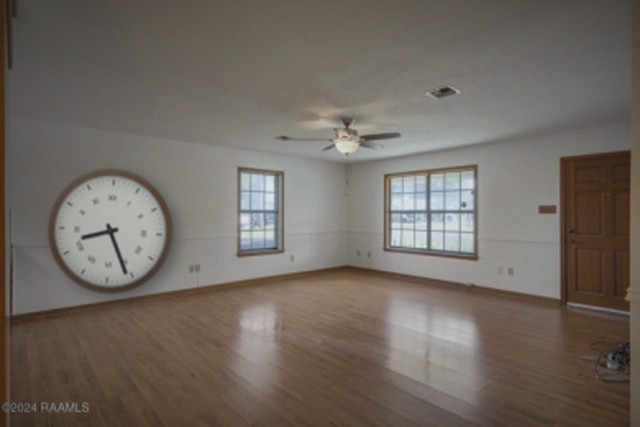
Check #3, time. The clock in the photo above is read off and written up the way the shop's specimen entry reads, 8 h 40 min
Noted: 8 h 26 min
